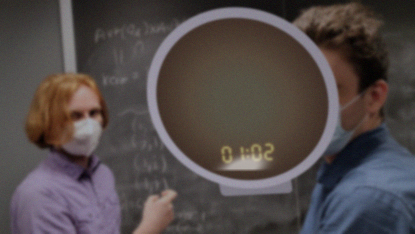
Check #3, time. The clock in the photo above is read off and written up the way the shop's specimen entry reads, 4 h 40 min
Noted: 1 h 02 min
